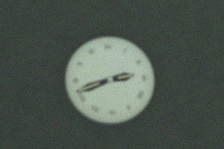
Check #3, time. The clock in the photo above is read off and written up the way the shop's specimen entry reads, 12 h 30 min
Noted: 2 h 42 min
